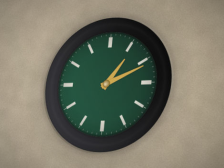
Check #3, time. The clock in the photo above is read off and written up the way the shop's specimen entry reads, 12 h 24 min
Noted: 1 h 11 min
